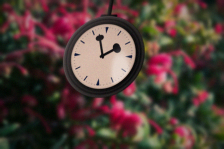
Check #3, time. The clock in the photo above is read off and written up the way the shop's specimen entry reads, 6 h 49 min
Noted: 1 h 57 min
